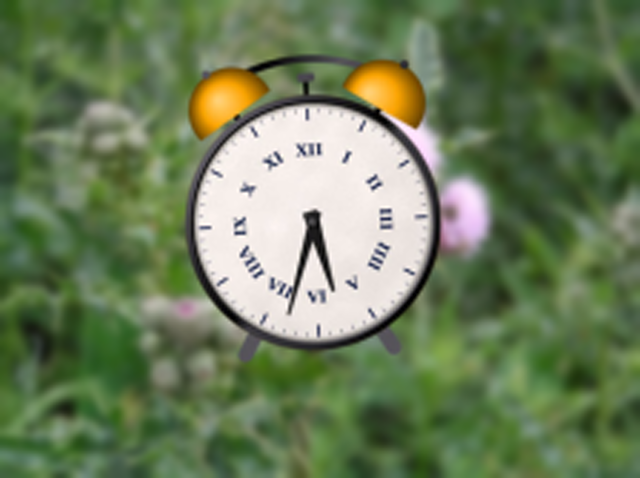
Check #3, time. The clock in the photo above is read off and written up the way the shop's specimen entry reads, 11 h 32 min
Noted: 5 h 33 min
